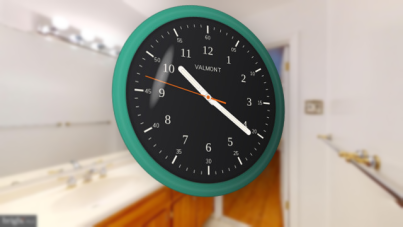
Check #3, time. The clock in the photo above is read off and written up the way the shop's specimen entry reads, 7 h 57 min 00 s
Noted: 10 h 20 min 47 s
